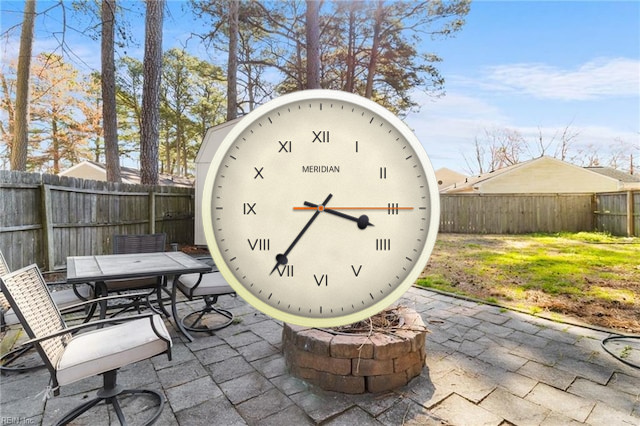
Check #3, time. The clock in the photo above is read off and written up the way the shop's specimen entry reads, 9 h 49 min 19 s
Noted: 3 h 36 min 15 s
